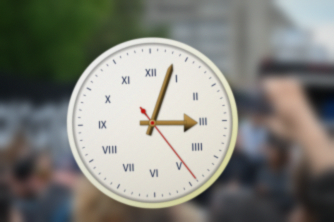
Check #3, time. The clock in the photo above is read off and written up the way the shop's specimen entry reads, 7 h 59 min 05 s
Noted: 3 h 03 min 24 s
